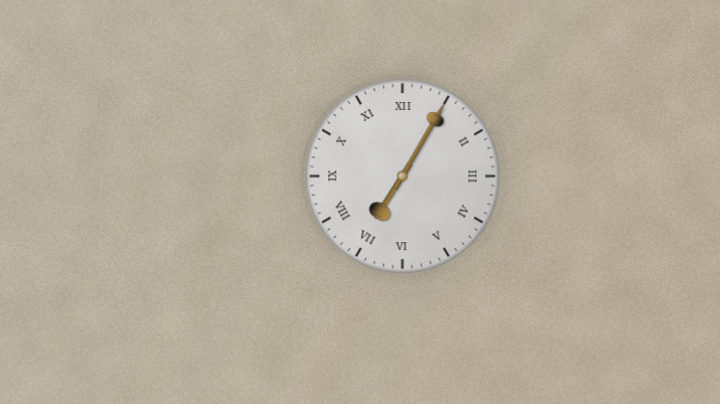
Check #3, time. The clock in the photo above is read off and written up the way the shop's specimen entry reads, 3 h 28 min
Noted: 7 h 05 min
